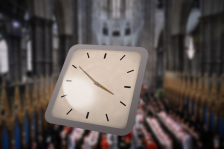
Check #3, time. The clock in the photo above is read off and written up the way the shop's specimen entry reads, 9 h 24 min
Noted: 3 h 51 min
